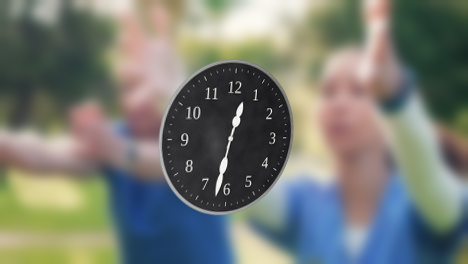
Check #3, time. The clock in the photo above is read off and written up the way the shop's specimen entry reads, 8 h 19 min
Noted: 12 h 32 min
